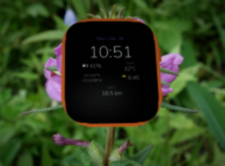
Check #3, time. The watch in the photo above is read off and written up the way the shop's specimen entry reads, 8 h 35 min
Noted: 10 h 51 min
